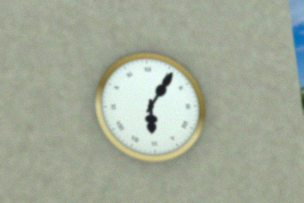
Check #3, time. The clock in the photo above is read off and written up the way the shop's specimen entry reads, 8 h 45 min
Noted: 6 h 06 min
